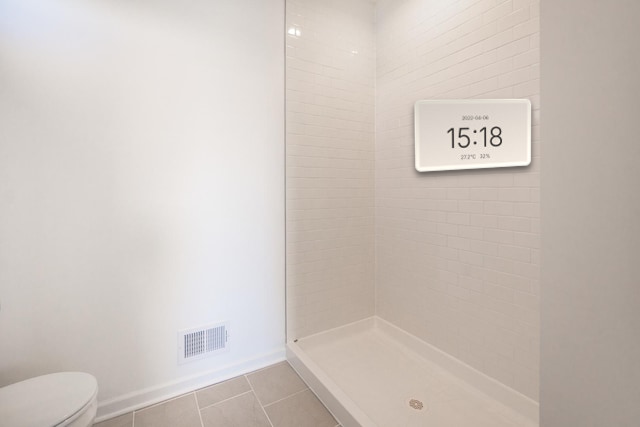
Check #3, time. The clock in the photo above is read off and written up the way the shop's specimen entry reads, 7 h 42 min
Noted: 15 h 18 min
